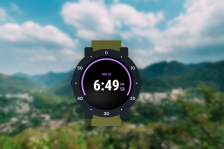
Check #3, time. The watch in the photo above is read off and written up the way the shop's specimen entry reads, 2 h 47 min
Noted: 6 h 49 min
